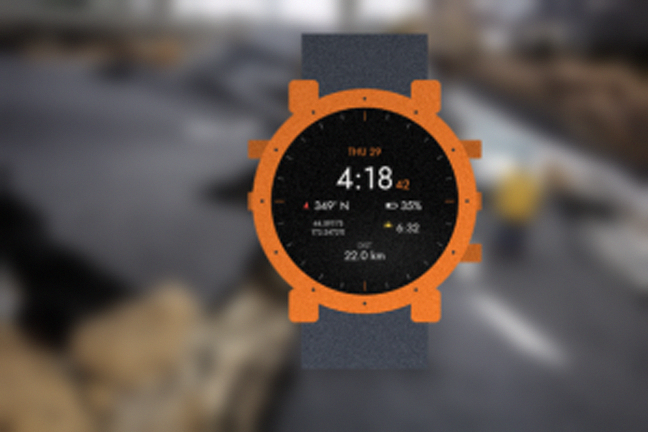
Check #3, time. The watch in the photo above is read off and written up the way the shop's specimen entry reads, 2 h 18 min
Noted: 4 h 18 min
